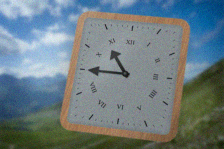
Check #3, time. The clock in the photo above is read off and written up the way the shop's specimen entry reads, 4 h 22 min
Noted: 10 h 45 min
